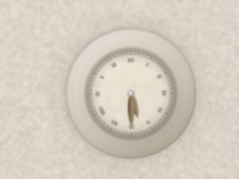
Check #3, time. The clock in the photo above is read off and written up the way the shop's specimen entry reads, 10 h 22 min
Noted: 5 h 30 min
